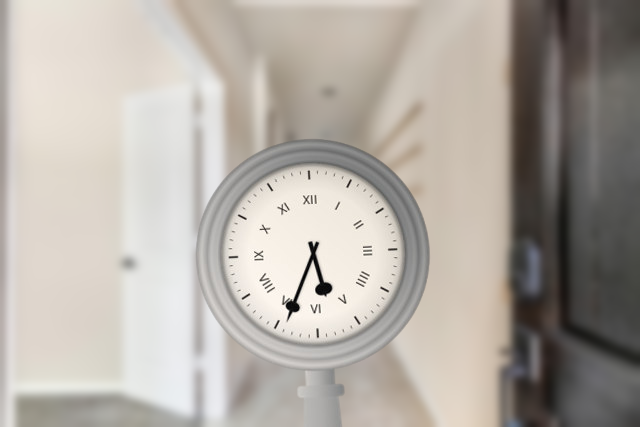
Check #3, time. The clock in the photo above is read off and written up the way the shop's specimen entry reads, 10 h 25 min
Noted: 5 h 34 min
